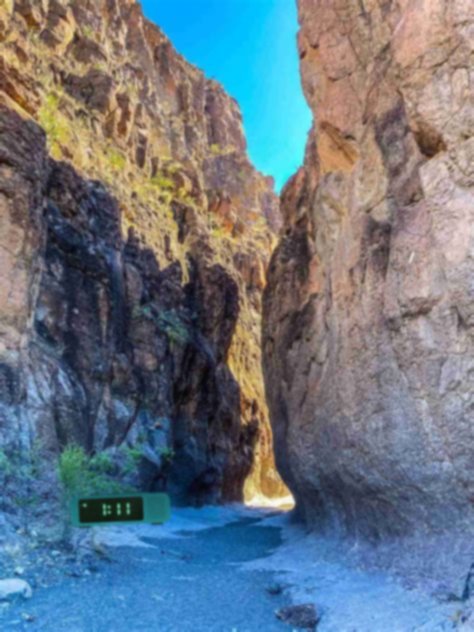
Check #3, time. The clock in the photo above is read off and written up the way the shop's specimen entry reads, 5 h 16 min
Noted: 1 h 11 min
